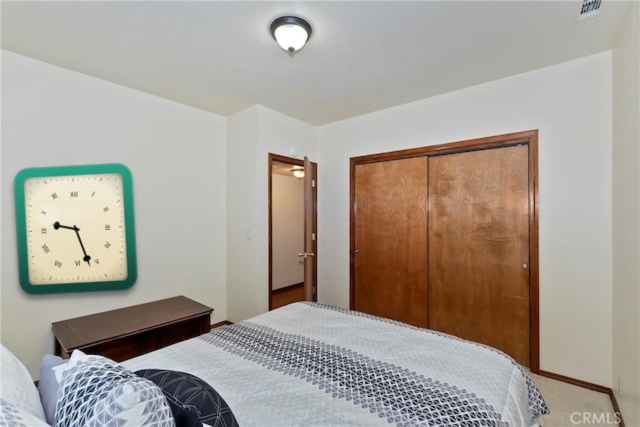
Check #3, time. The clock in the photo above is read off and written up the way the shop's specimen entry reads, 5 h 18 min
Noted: 9 h 27 min
